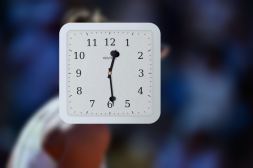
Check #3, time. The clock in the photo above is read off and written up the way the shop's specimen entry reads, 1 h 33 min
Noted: 12 h 29 min
